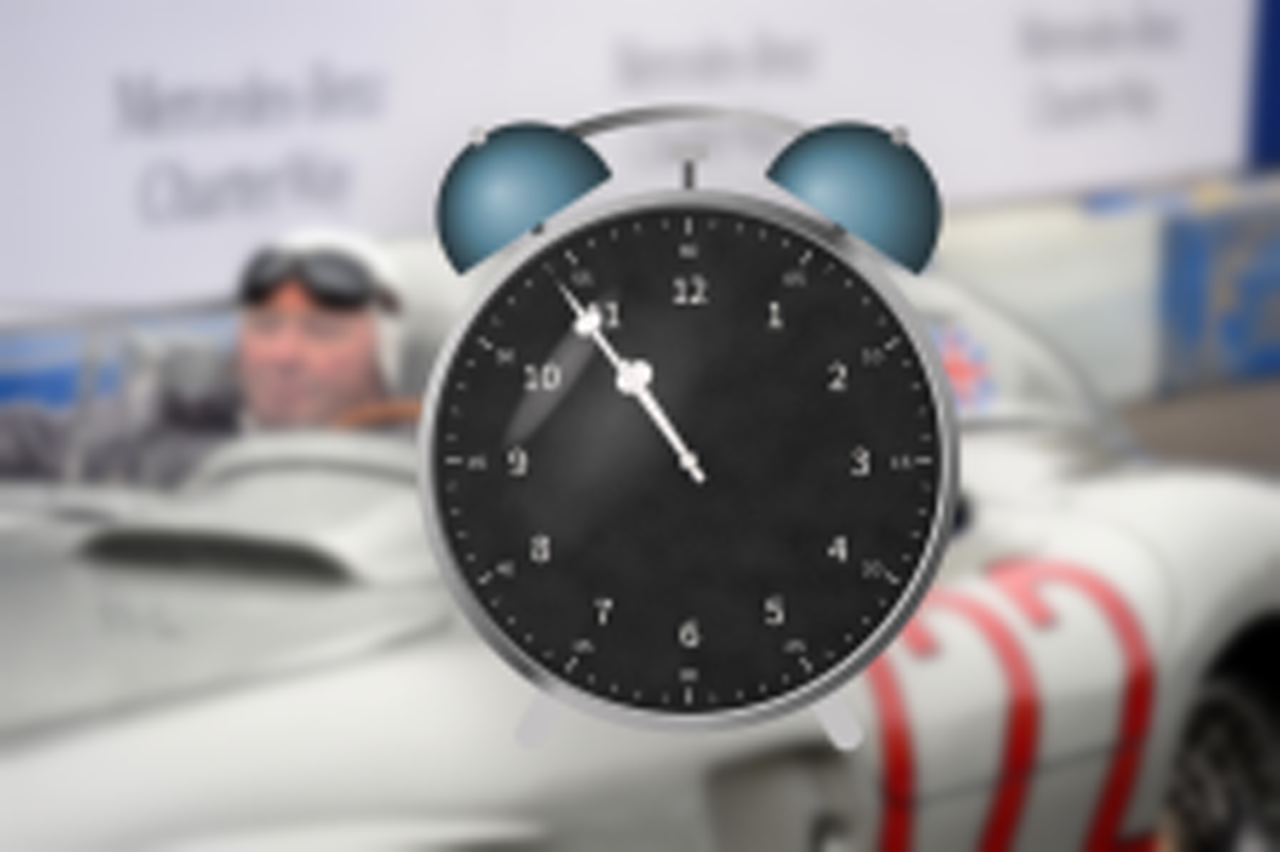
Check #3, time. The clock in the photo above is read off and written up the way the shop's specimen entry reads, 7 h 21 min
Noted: 10 h 54 min
